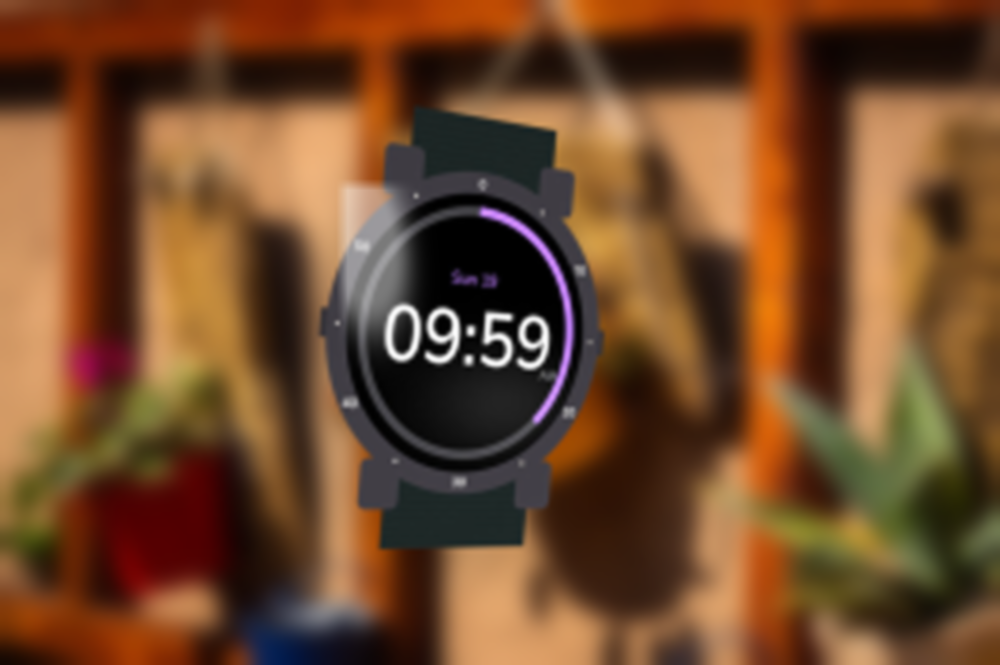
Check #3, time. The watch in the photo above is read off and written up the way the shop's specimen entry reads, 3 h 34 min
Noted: 9 h 59 min
